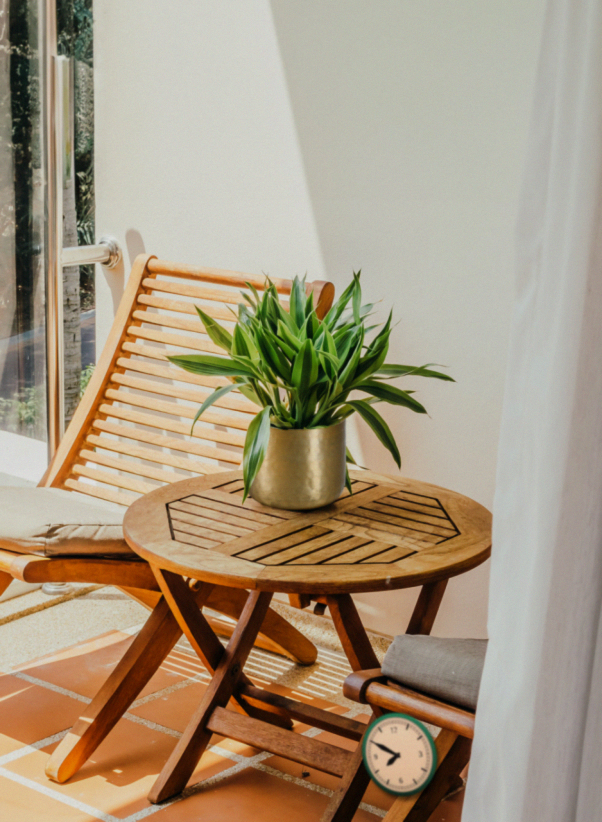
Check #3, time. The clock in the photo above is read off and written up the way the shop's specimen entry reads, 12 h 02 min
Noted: 7 h 50 min
